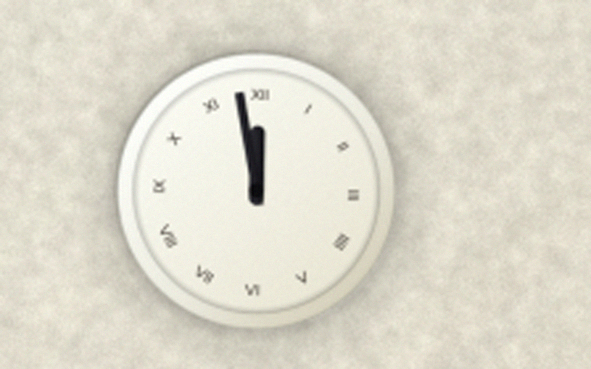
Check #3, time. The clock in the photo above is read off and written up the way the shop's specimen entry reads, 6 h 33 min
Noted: 11 h 58 min
